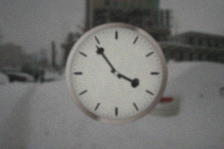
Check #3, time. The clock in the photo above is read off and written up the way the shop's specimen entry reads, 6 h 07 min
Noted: 3 h 54 min
